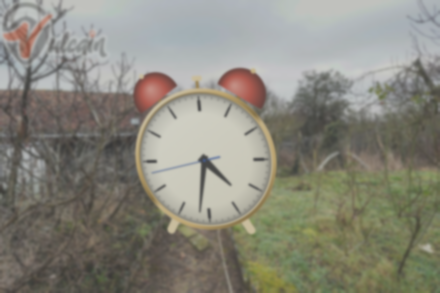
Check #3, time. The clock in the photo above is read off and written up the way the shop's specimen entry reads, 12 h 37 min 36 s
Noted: 4 h 31 min 43 s
